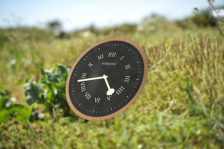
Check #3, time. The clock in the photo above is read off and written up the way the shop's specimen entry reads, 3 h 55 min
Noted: 4 h 43 min
